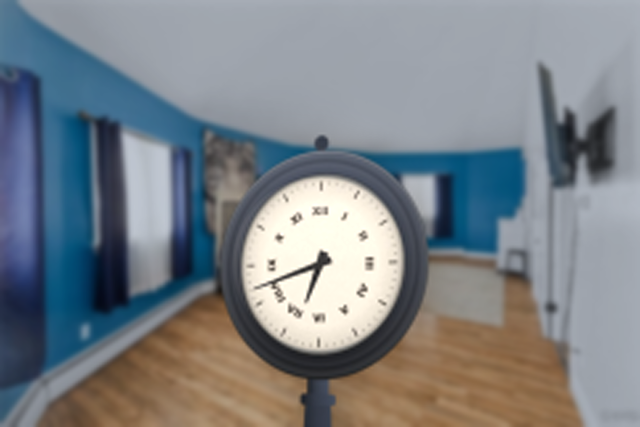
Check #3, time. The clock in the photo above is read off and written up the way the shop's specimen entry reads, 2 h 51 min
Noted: 6 h 42 min
